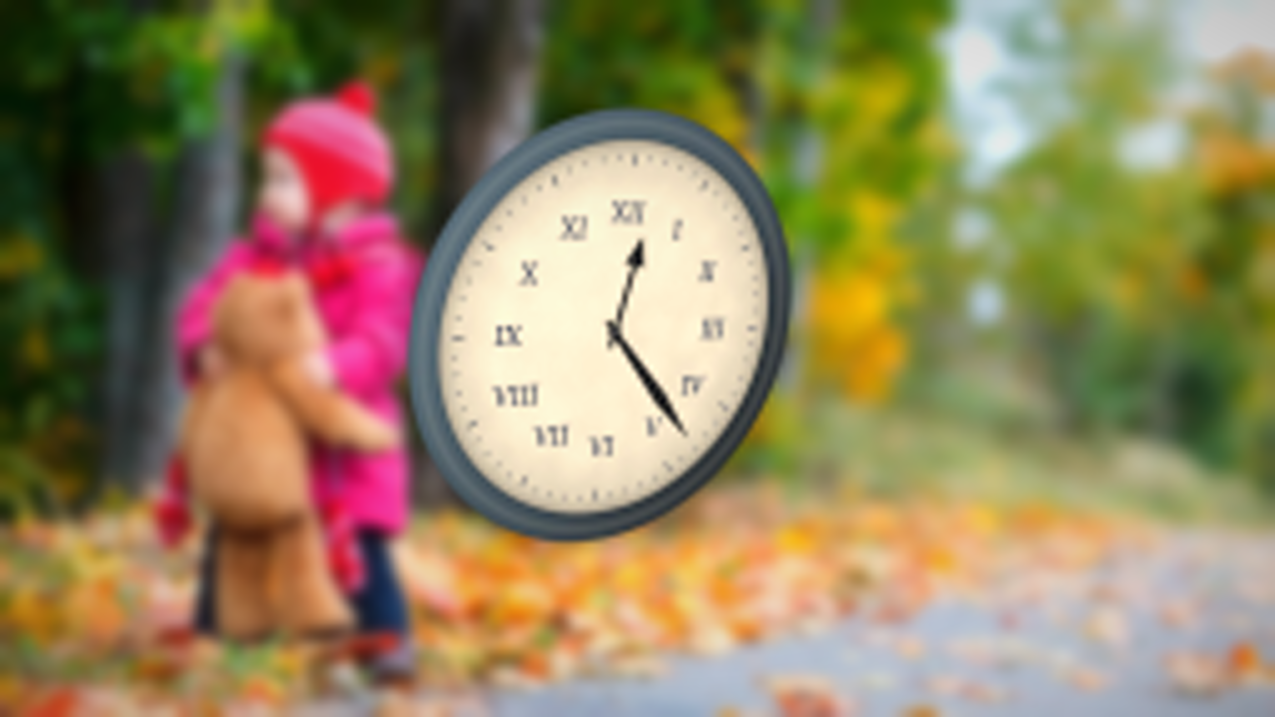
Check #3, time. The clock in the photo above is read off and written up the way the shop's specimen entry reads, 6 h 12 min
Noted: 12 h 23 min
